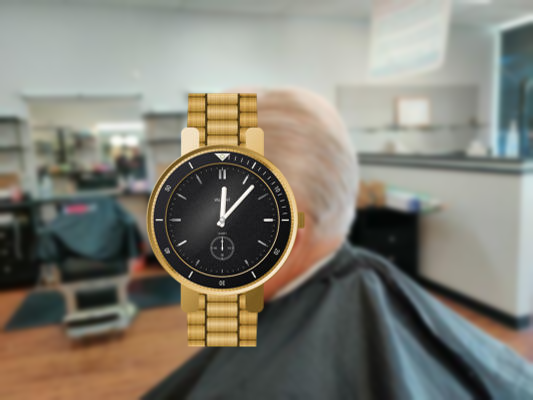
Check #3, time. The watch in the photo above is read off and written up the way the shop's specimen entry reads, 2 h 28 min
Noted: 12 h 07 min
